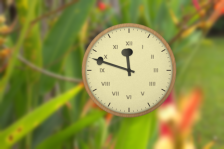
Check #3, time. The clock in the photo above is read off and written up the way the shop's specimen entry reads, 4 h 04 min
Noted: 11 h 48 min
